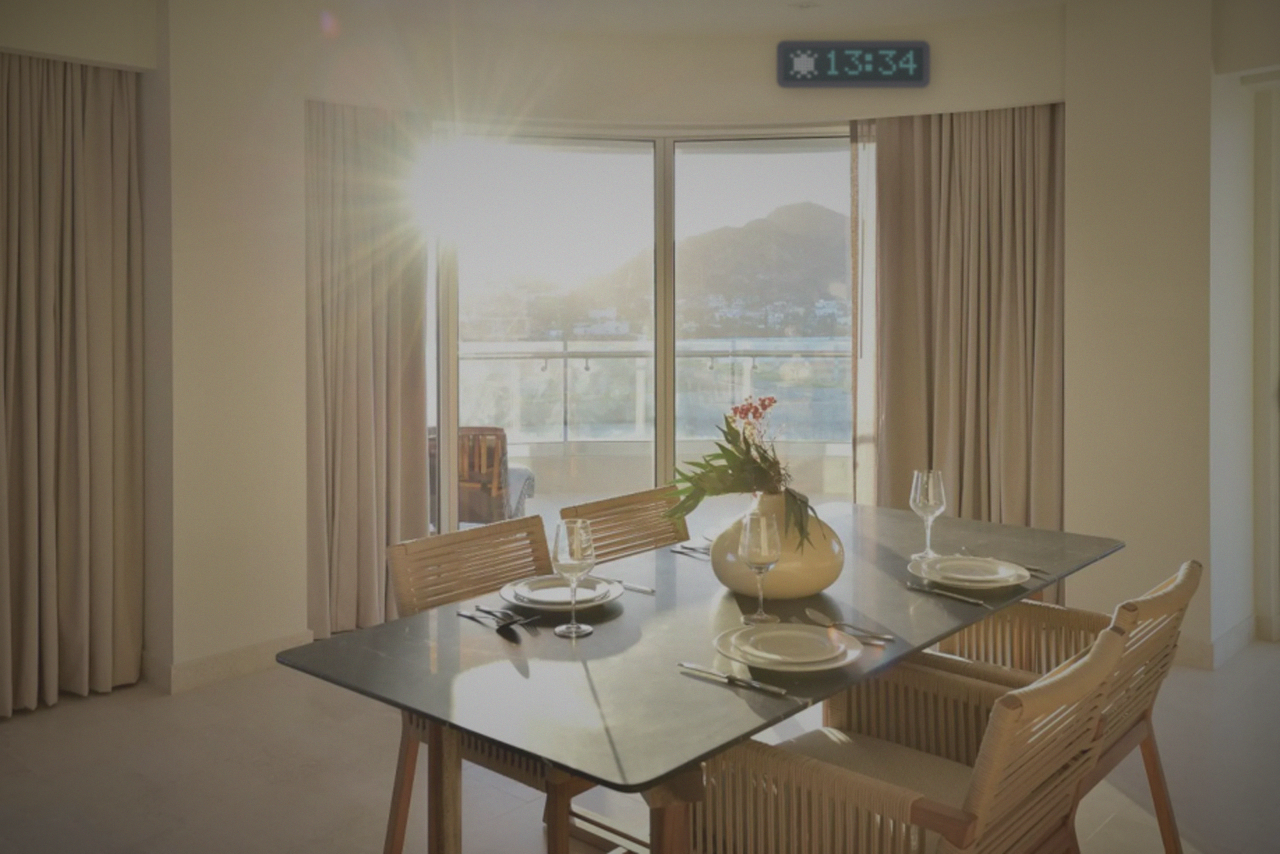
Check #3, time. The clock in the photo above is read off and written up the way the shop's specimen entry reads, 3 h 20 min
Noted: 13 h 34 min
